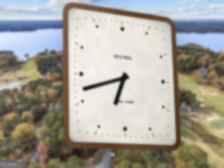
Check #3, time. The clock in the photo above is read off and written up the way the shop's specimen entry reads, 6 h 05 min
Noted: 6 h 42 min
